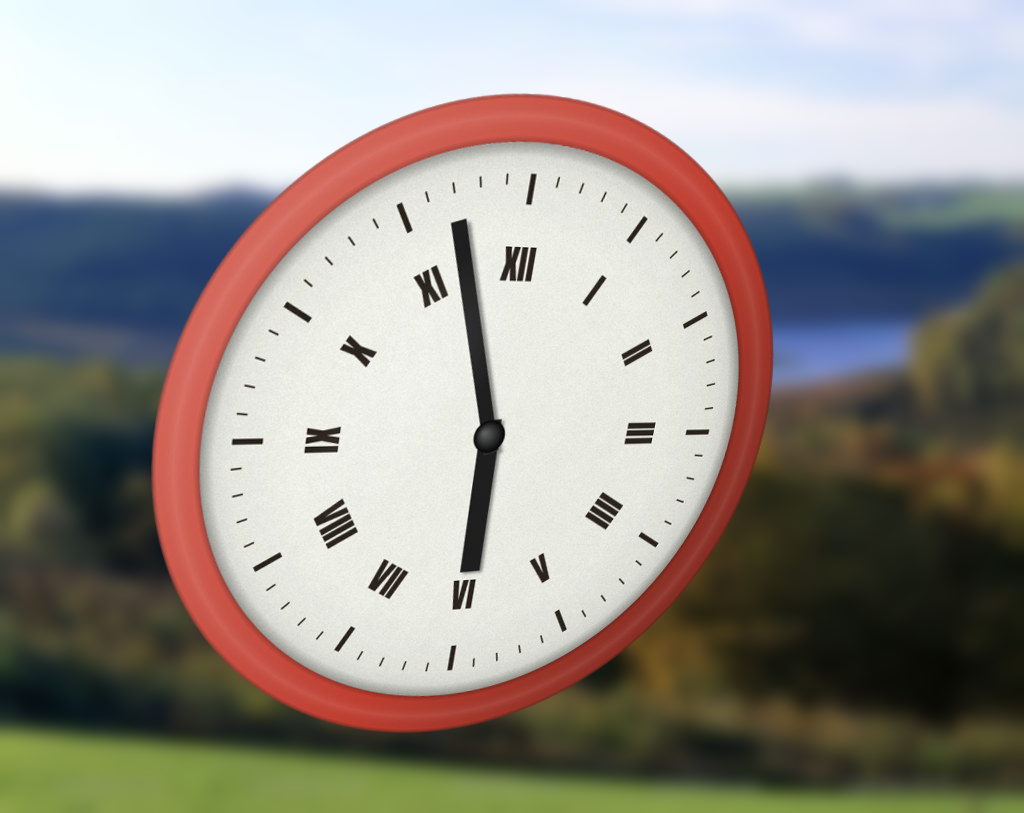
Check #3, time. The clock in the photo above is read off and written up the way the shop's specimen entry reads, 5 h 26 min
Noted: 5 h 57 min
